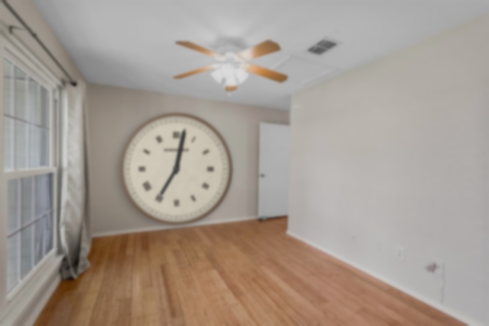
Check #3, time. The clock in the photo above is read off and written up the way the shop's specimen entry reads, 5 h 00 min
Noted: 7 h 02 min
